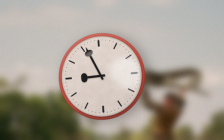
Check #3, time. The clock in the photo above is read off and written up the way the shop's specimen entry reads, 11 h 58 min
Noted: 8 h 56 min
